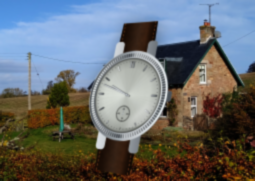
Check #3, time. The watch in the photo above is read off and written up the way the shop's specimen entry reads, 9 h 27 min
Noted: 9 h 48 min
